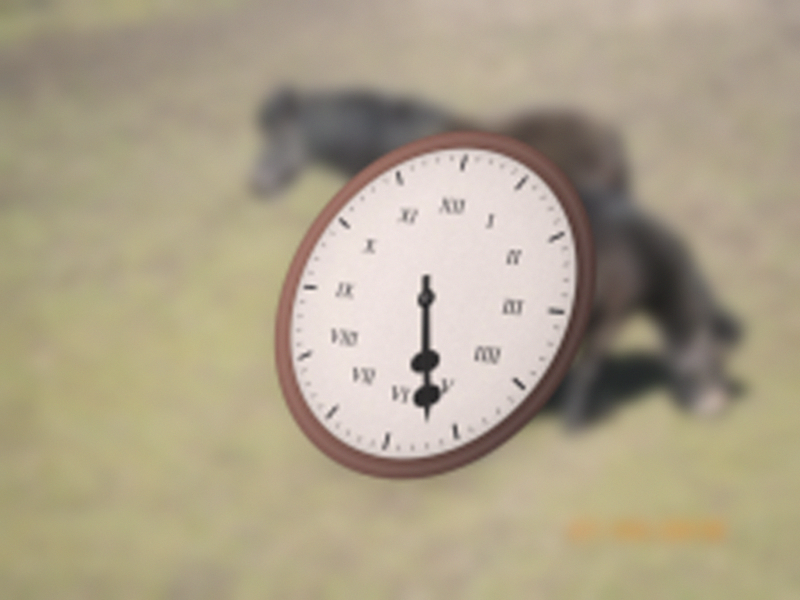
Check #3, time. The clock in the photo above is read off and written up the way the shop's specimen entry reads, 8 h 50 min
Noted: 5 h 27 min
